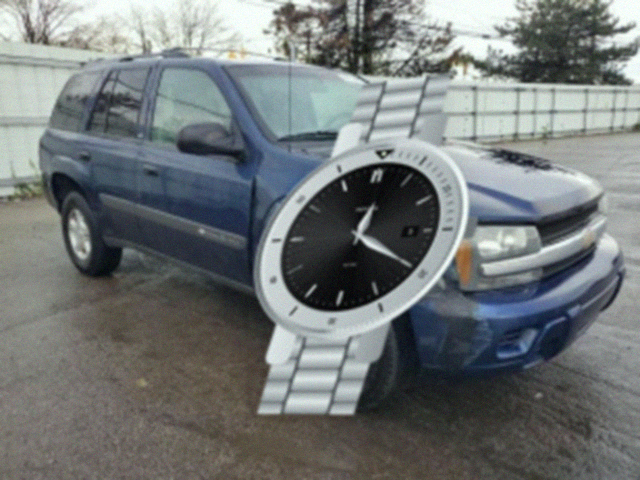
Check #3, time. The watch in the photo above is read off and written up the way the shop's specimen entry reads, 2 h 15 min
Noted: 12 h 20 min
